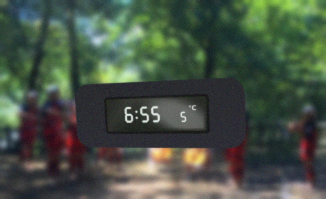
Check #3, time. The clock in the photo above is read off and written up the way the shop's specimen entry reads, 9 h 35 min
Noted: 6 h 55 min
